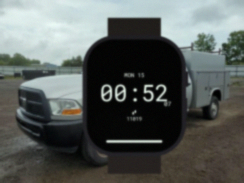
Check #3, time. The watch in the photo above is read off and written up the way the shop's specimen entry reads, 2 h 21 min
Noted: 0 h 52 min
